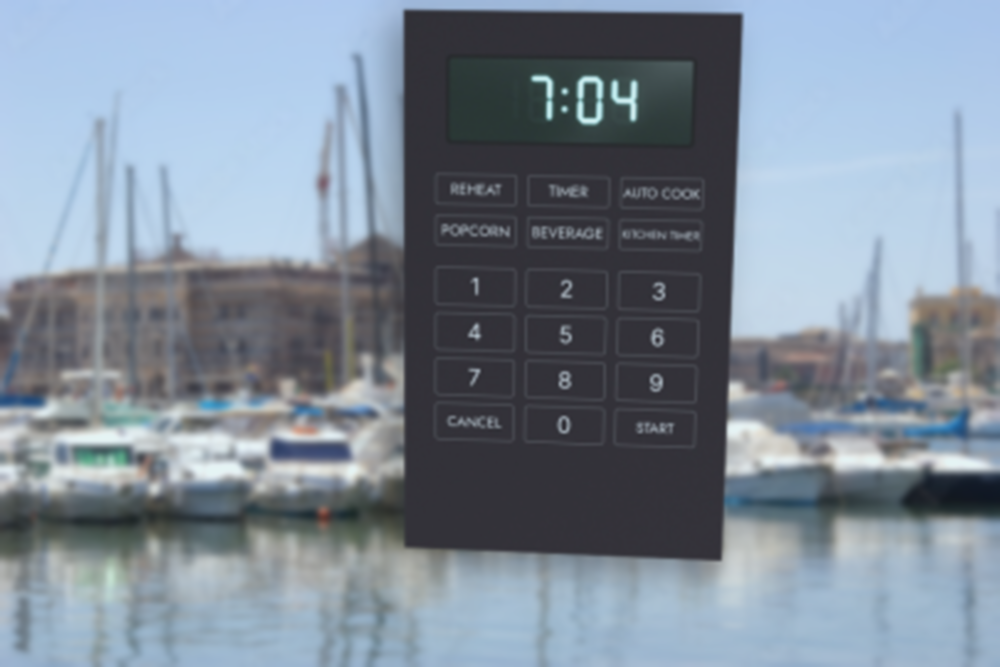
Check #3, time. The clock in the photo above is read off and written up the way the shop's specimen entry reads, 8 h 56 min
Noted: 7 h 04 min
